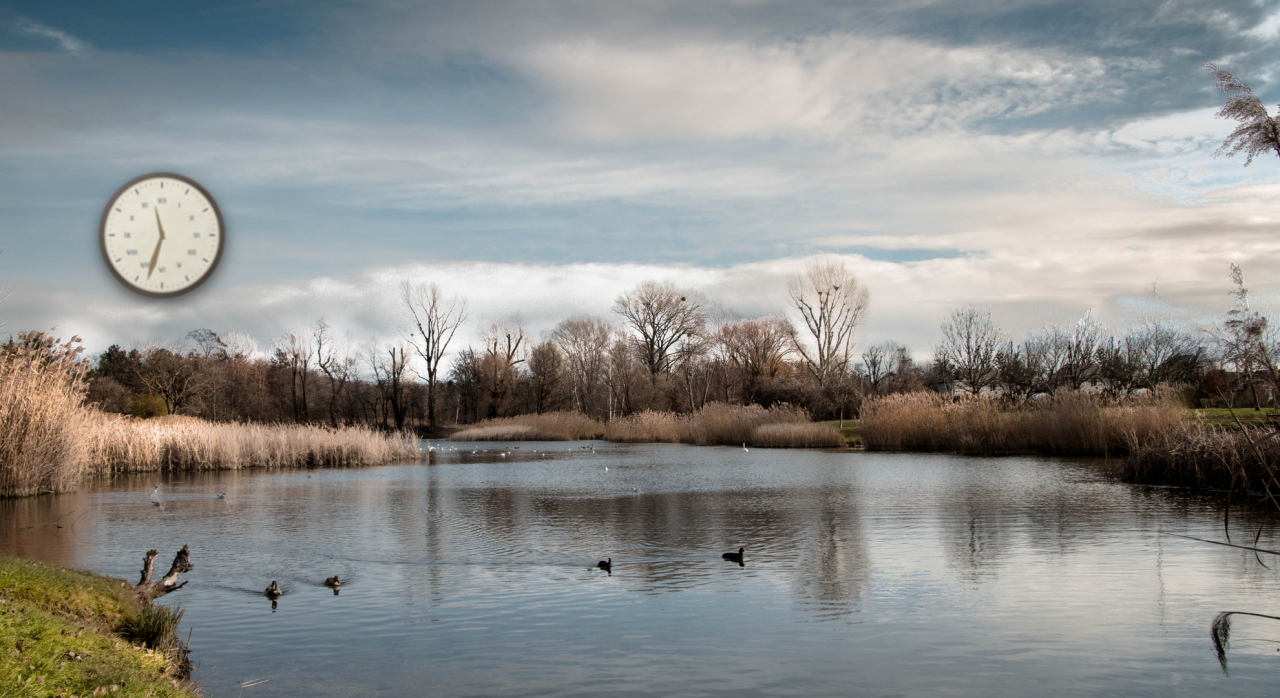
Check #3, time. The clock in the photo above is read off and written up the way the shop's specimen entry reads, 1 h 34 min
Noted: 11 h 33 min
